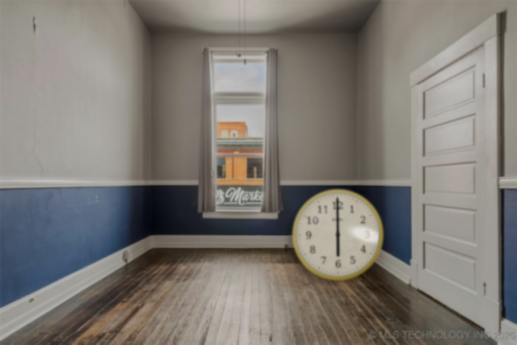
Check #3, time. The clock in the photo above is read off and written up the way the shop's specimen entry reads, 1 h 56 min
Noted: 6 h 00 min
